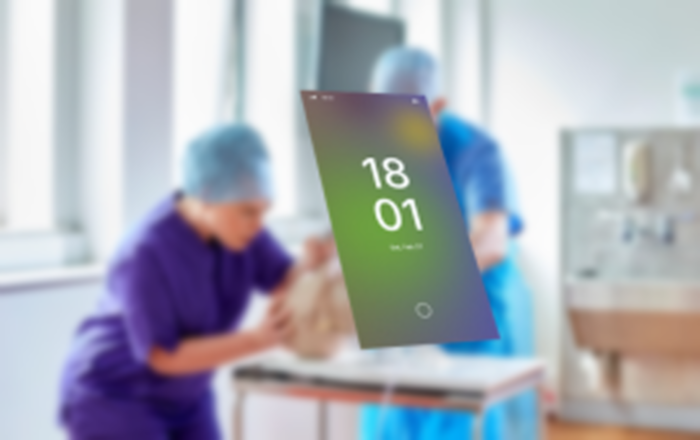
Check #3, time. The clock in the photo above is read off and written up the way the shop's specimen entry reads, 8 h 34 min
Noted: 18 h 01 min
